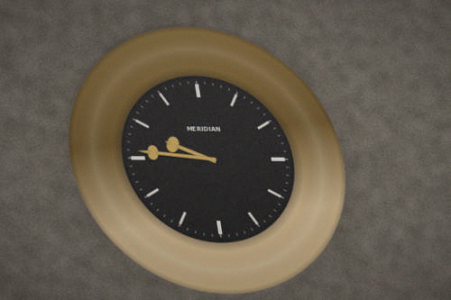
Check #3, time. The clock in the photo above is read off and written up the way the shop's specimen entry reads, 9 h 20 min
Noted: 9 h 46 min
